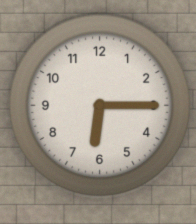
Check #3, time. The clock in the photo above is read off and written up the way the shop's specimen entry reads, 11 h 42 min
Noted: 6 h 15 min
